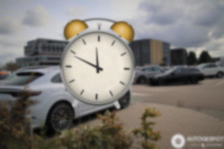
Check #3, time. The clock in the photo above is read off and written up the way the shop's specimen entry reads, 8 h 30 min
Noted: 11 h 49 min
